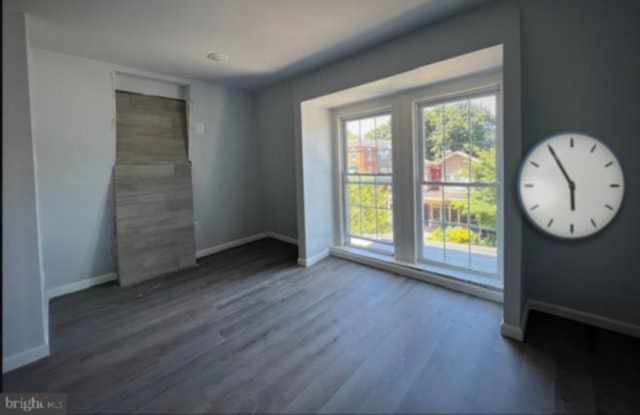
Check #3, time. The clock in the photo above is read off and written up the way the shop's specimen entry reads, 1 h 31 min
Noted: 5 h 55 min
